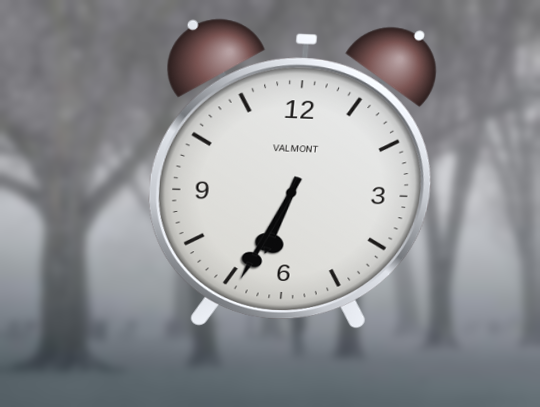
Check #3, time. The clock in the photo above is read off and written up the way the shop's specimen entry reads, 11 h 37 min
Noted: 6 h 34 min
